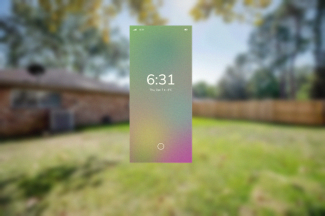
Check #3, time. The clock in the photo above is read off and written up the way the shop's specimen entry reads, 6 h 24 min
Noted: 6 h 31 min
